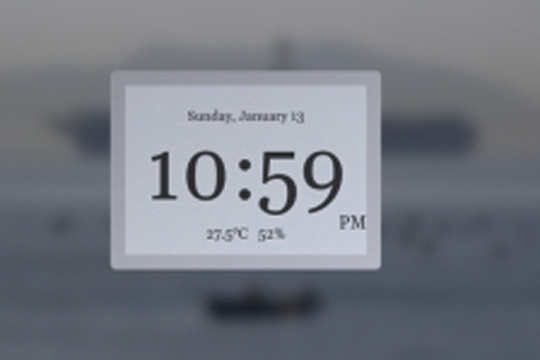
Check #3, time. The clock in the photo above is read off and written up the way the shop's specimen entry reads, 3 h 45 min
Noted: 10 h 59 min
